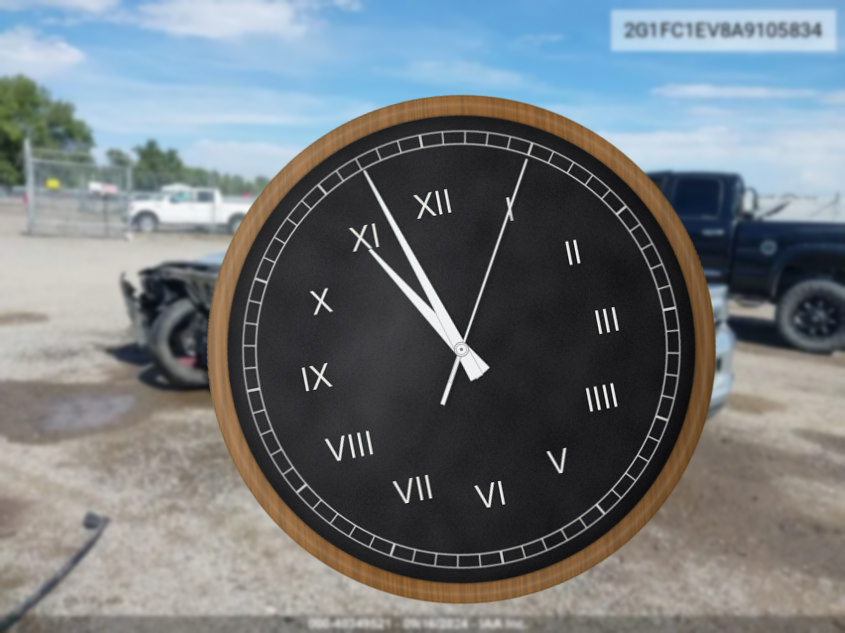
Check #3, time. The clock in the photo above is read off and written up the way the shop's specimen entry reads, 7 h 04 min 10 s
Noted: 10 h 57 min 05 s
